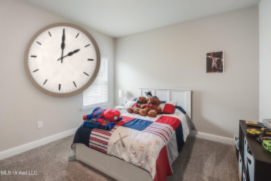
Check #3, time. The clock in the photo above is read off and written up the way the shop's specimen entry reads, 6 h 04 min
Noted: 2 h 00 min
